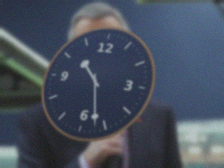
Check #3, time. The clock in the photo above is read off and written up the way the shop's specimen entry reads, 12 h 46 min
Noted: 10 h 27 min
